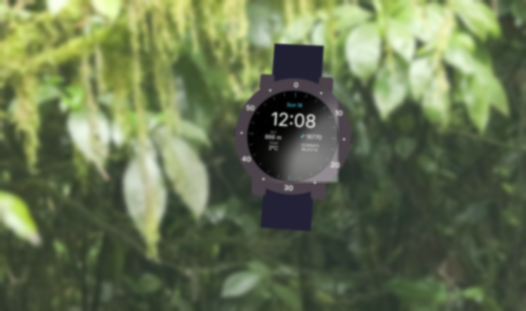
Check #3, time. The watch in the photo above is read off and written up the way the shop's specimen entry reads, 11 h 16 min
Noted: 12 h 08 min
